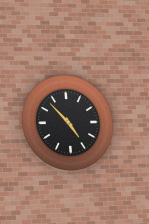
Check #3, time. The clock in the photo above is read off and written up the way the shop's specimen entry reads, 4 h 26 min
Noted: 4 h 53 min
